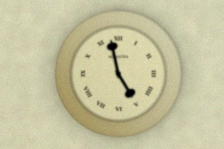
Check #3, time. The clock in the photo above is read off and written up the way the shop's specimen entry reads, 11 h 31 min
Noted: 4 h 58 min
